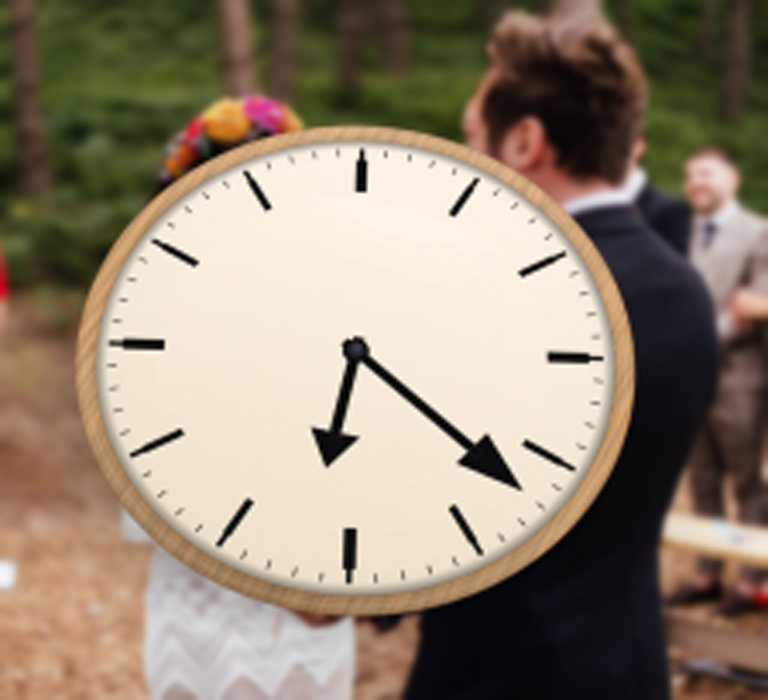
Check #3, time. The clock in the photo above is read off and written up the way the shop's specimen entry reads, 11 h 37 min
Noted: 6 h 22 min
